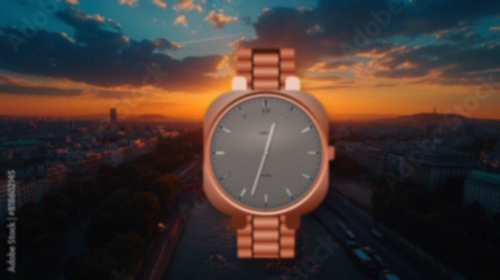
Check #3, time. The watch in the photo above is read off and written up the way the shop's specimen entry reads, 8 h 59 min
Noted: 12 h 33 min
